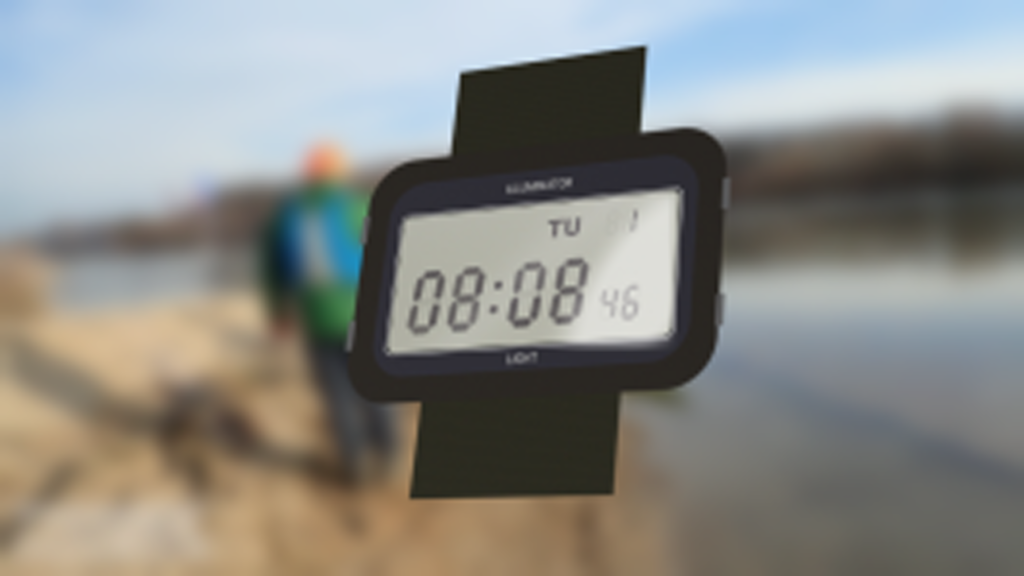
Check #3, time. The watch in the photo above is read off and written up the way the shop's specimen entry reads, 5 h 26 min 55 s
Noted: 8 h 08 min 46 s
